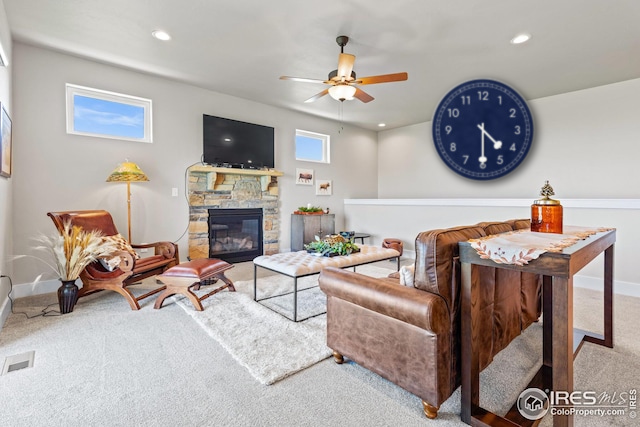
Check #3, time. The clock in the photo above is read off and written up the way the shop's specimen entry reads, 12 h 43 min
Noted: 4 h 30 min
